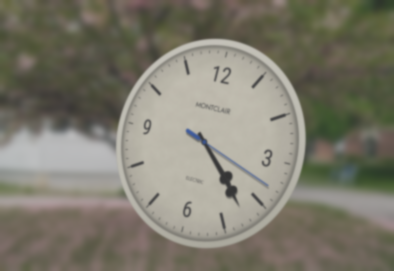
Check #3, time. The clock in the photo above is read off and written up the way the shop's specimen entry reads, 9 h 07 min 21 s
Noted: 4 h 22 min 18 s
